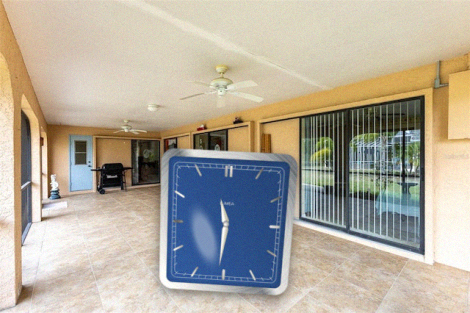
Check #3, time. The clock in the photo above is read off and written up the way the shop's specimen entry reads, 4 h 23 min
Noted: 11 h 31 min
